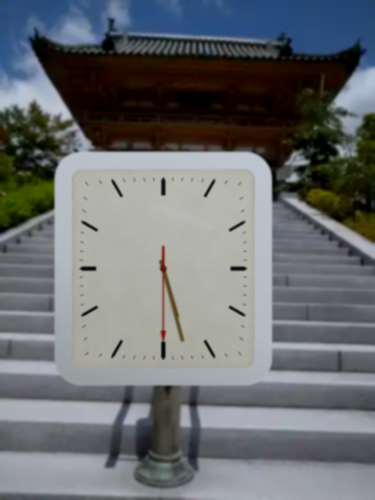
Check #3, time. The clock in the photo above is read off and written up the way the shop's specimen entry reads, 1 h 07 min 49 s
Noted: 5 h 27 min 30 s
